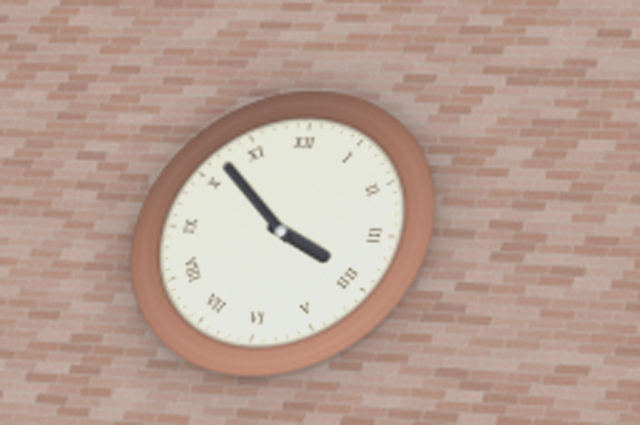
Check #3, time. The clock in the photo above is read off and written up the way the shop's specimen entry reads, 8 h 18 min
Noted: 3 h 52 min
